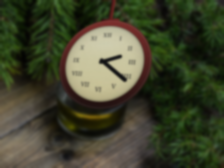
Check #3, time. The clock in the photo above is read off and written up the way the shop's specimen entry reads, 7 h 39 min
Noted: 2 h 21 min
